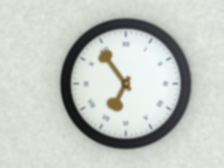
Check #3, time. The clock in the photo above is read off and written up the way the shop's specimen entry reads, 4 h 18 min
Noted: 6 h 54 min
